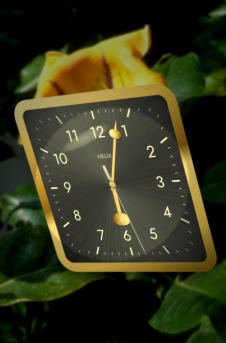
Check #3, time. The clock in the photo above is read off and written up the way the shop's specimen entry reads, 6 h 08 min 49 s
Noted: 6 h 03 min 28 s
